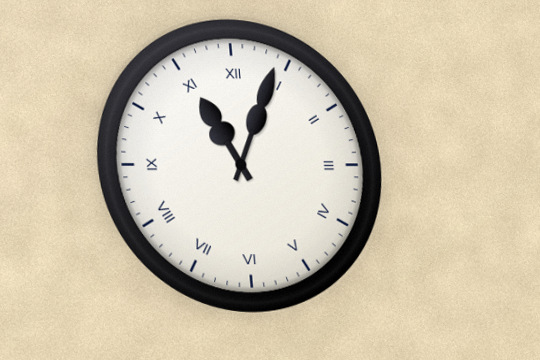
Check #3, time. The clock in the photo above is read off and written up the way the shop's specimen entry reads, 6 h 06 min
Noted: 11 h 04 min
